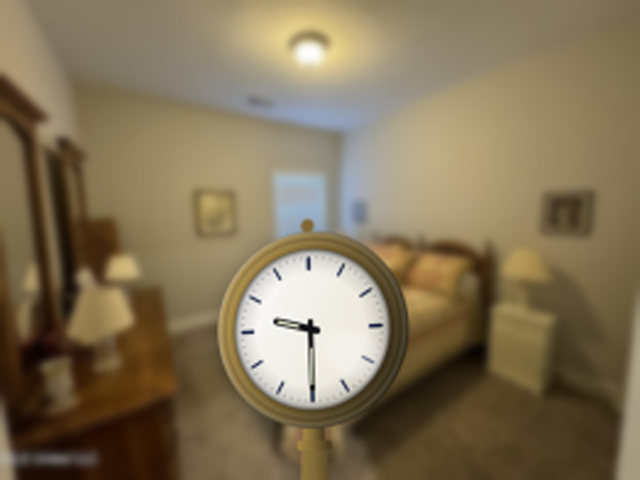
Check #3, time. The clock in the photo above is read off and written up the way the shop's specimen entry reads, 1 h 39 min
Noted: 9 h 30 min
